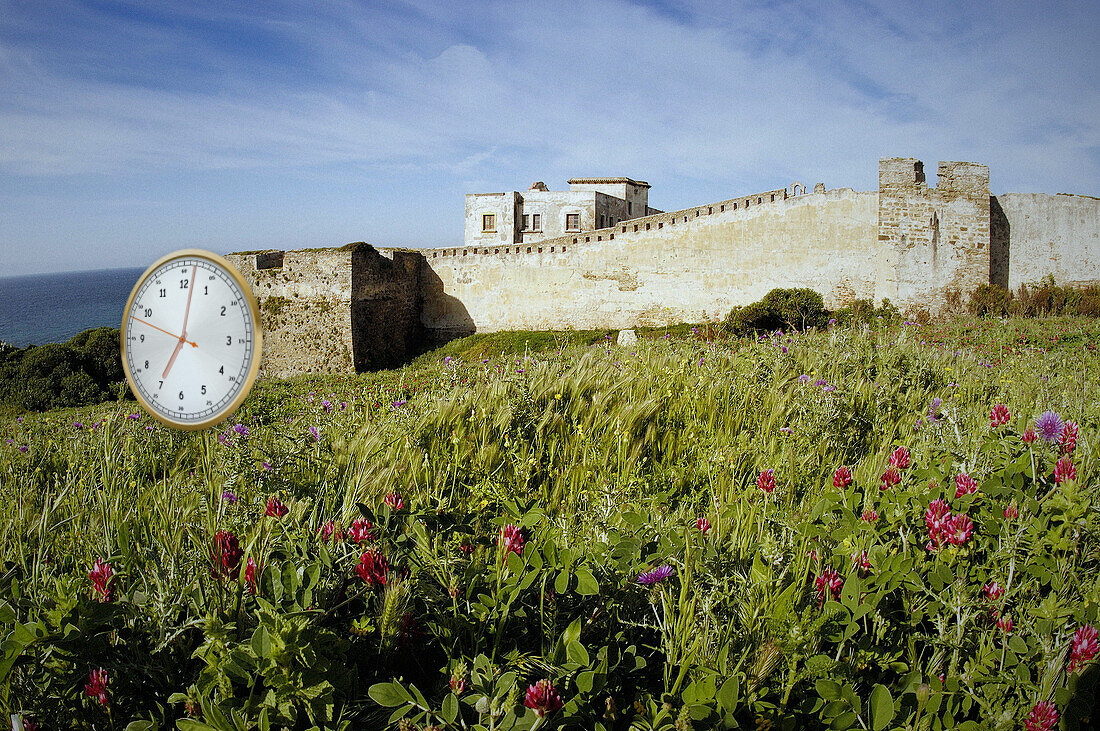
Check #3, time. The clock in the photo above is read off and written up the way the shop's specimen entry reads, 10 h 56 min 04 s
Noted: 7 h 01 min 48 s
